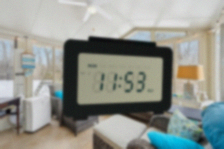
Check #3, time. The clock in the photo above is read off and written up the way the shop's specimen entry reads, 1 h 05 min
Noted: 11 h 53 min
